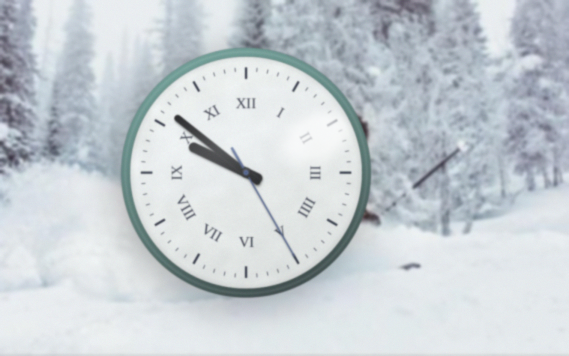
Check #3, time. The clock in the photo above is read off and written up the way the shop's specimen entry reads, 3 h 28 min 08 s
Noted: 9 h 51 min 25 s
